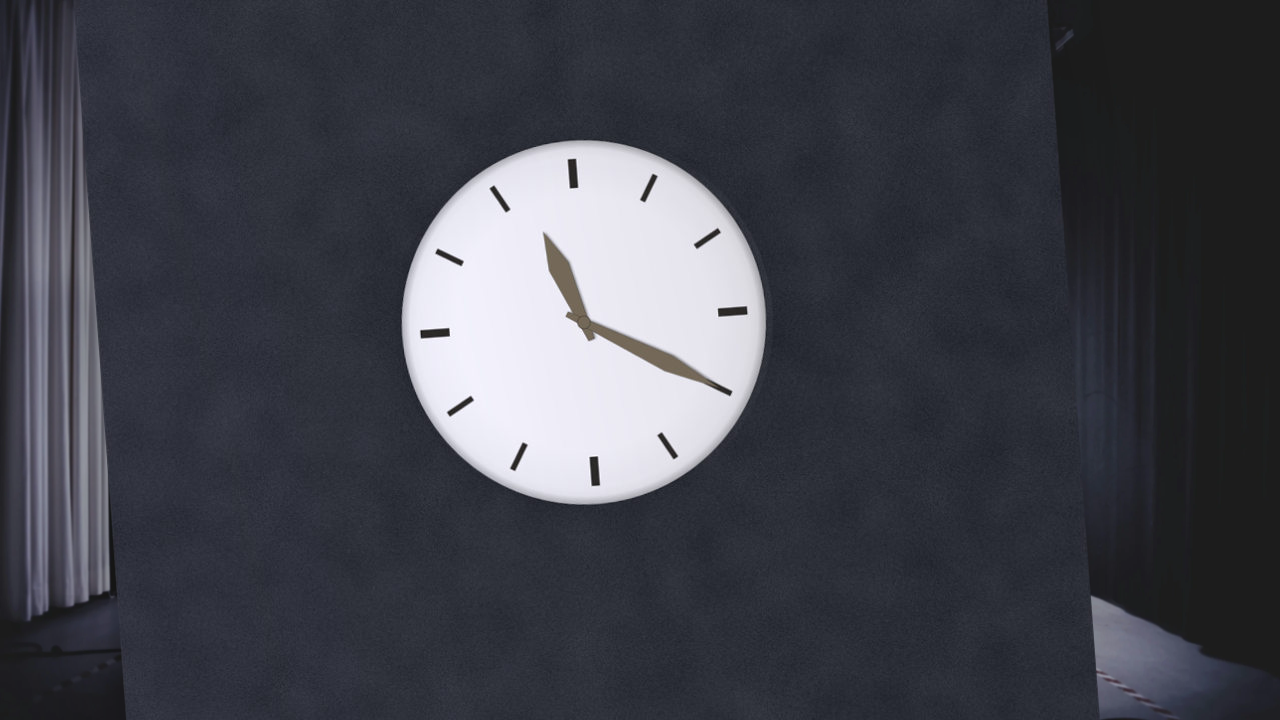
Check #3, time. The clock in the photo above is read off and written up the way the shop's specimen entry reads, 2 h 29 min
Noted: 11 h 20 min
